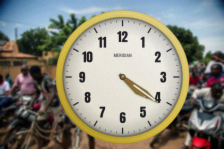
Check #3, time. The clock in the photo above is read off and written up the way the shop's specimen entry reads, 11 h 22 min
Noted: 4 h 21 min
